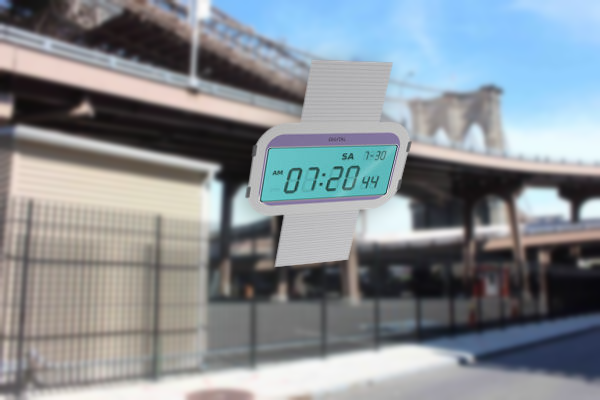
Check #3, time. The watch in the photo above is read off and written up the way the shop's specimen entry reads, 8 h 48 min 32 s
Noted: 7 h 20 min 44 s
